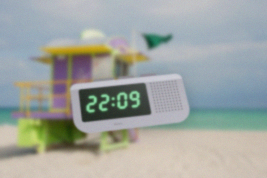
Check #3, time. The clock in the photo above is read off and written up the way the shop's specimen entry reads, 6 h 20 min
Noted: 22 h 09 min
